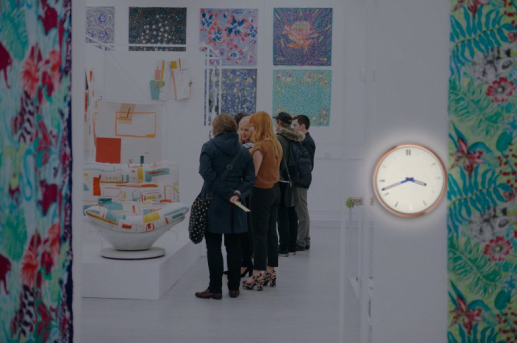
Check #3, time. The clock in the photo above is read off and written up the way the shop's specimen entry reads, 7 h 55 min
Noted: 3 h 42 min
